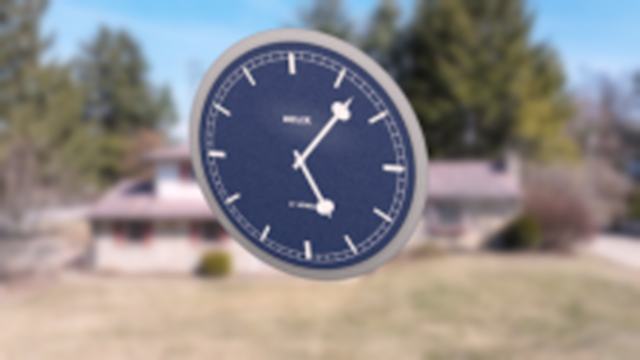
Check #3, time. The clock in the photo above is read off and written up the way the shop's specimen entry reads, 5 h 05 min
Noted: 5 h 07 min
